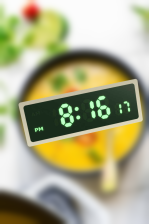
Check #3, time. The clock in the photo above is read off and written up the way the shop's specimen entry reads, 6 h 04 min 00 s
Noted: 8 h 16 min 17 s
